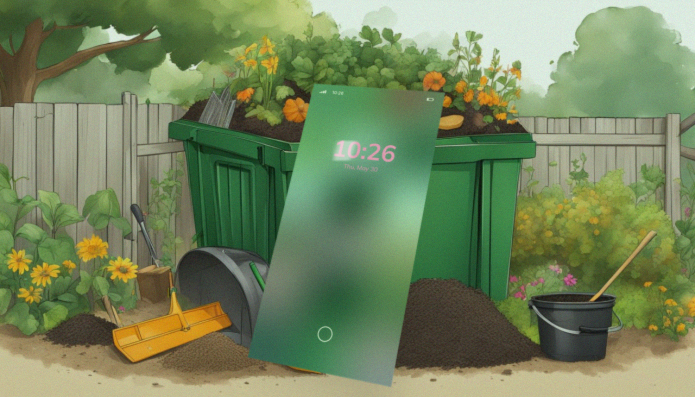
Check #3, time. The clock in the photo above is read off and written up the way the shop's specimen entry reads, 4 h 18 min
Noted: 10 h 26 min
